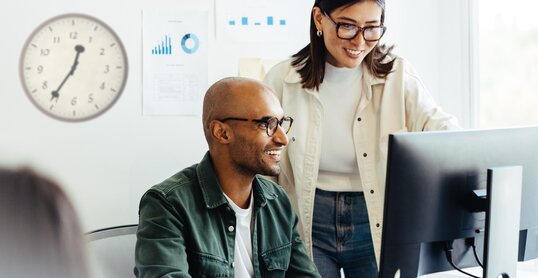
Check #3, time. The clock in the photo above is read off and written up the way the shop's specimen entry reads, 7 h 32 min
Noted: 12 h 36 min
